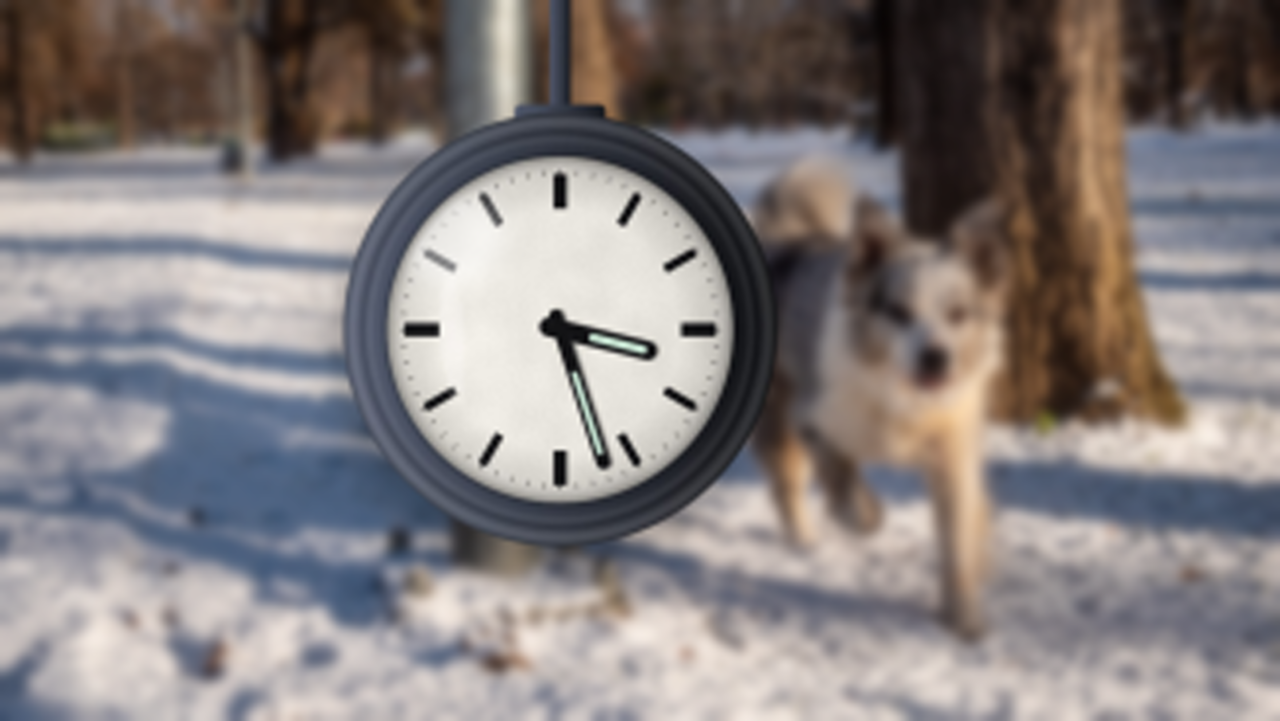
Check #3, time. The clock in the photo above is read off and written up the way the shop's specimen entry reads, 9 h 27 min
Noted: 3 h 27 min
